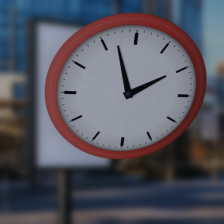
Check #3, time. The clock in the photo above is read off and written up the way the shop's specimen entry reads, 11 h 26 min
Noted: 1 h 57 min
